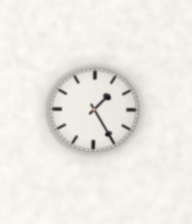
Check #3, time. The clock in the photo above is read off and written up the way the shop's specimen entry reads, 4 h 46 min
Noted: 1 h 25 min
